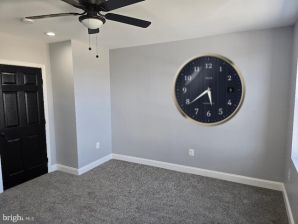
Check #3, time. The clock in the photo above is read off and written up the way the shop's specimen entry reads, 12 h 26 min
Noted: 5 h 39 min
